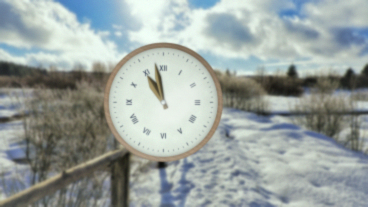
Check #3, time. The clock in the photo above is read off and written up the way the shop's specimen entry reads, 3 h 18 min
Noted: 10 h 58 min
